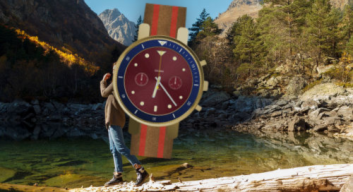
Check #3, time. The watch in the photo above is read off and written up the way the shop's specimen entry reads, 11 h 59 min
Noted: 6 h 23 min
